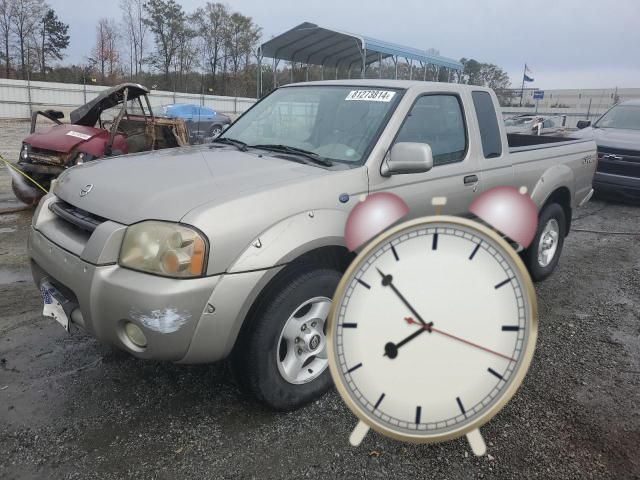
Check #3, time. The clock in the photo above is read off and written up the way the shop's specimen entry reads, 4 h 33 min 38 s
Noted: 7 h 52 min 18 s
